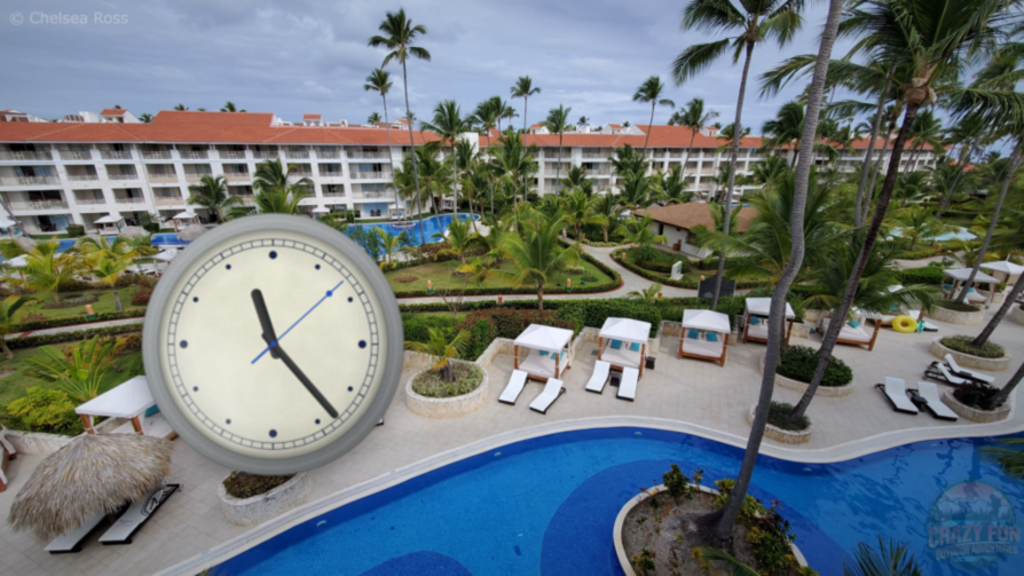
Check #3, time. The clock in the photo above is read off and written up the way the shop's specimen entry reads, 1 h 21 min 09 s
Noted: 11 h 23 min 08 s
